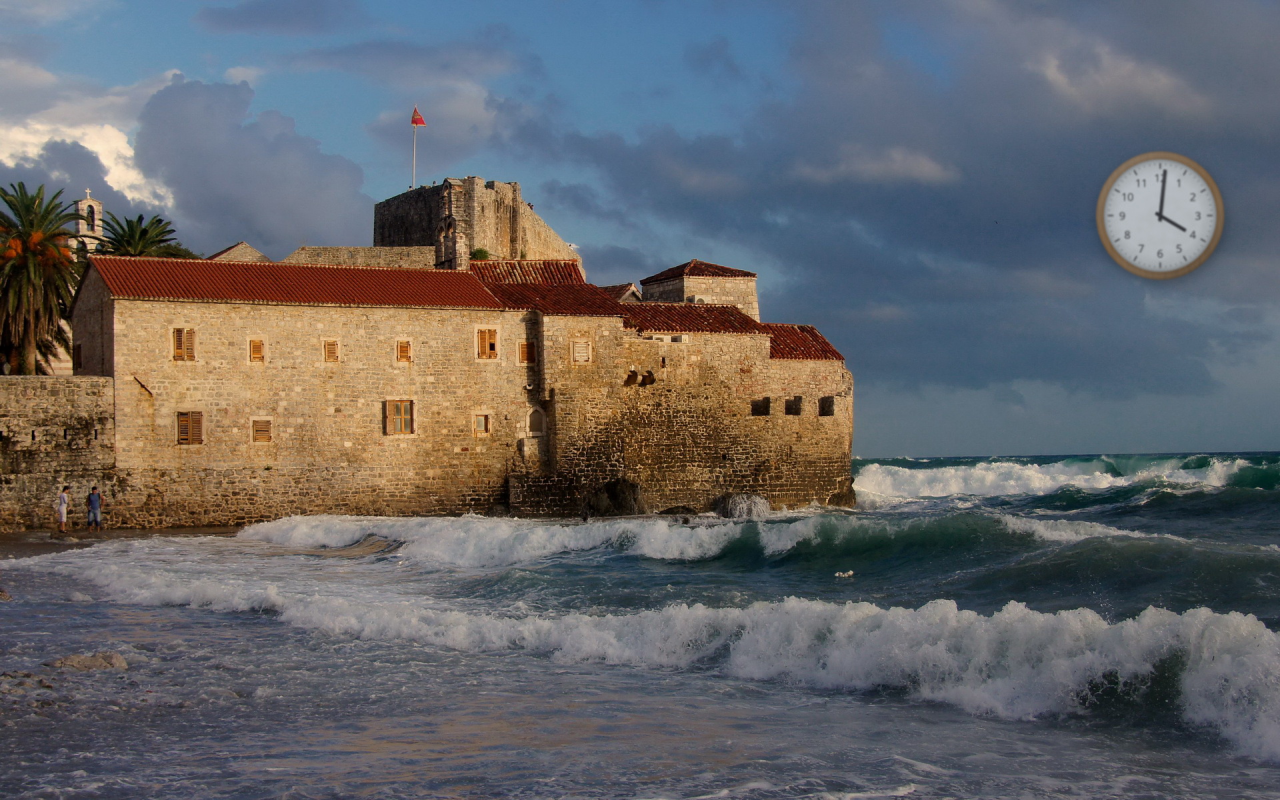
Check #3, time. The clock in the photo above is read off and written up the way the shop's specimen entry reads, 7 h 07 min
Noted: 4 h 01 min
